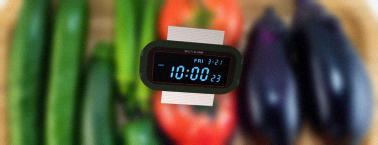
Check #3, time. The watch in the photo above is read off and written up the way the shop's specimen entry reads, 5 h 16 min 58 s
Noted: 10 h 00 min 23 s
